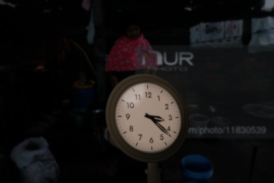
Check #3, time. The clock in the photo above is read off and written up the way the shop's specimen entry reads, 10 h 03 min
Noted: 3 h 22 min
